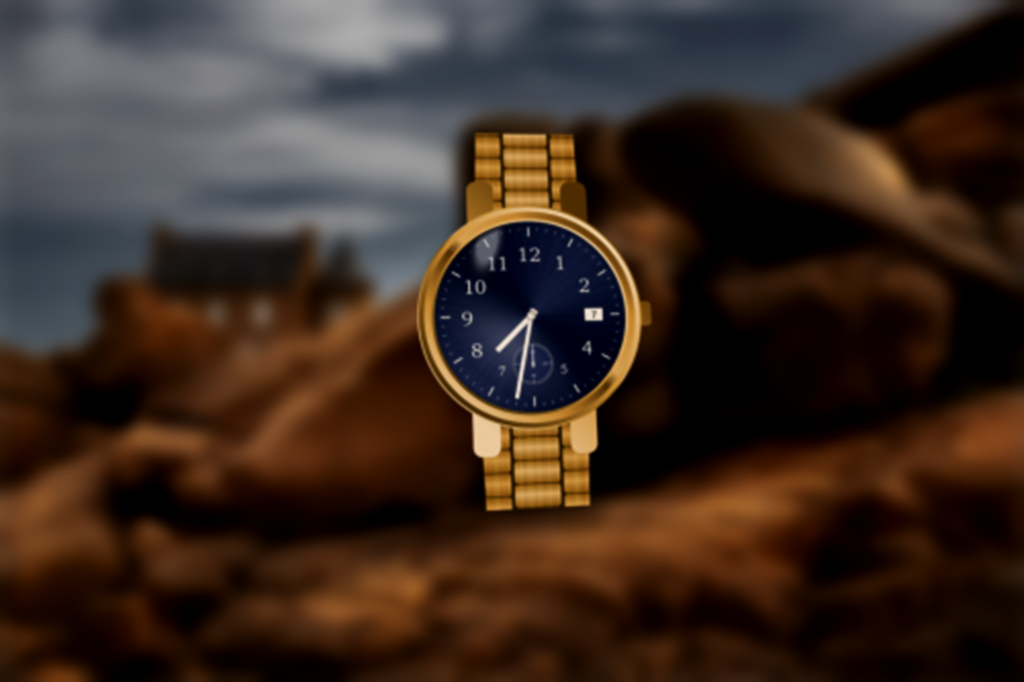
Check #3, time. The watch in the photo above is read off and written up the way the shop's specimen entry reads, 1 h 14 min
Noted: 7 h 32 min
